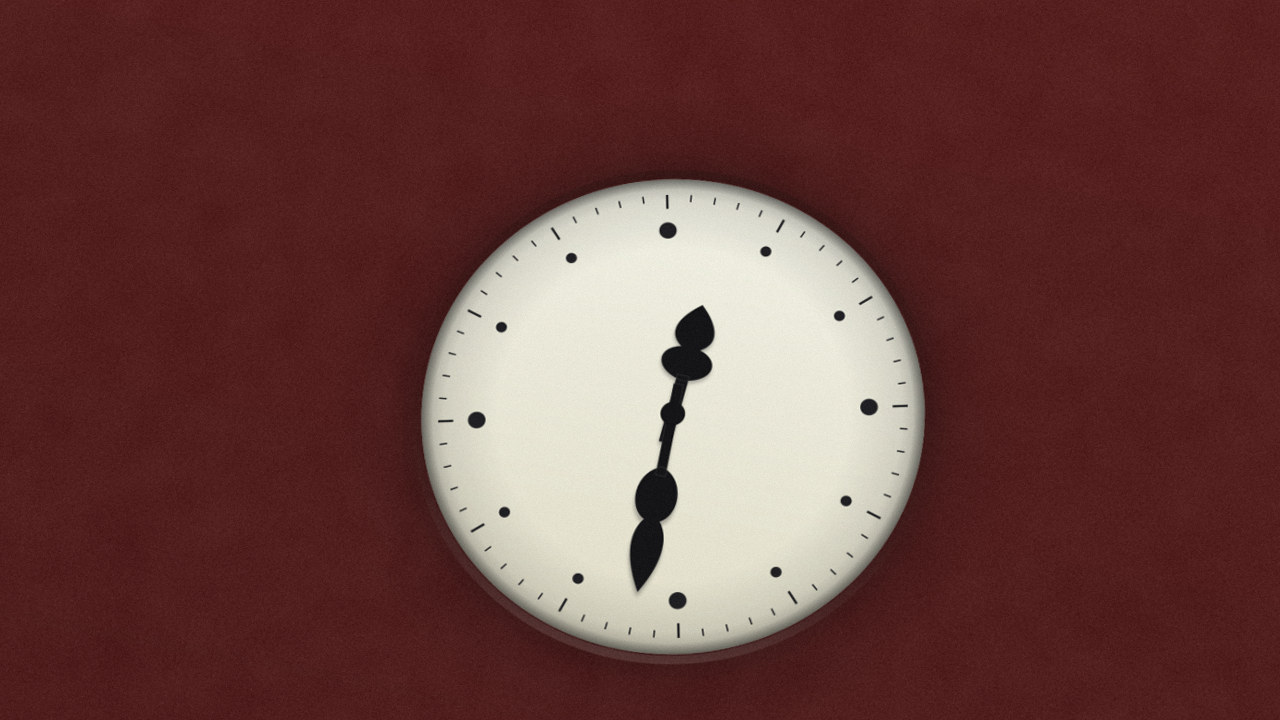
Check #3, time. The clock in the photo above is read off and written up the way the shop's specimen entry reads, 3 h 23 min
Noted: 12 h 32 min
